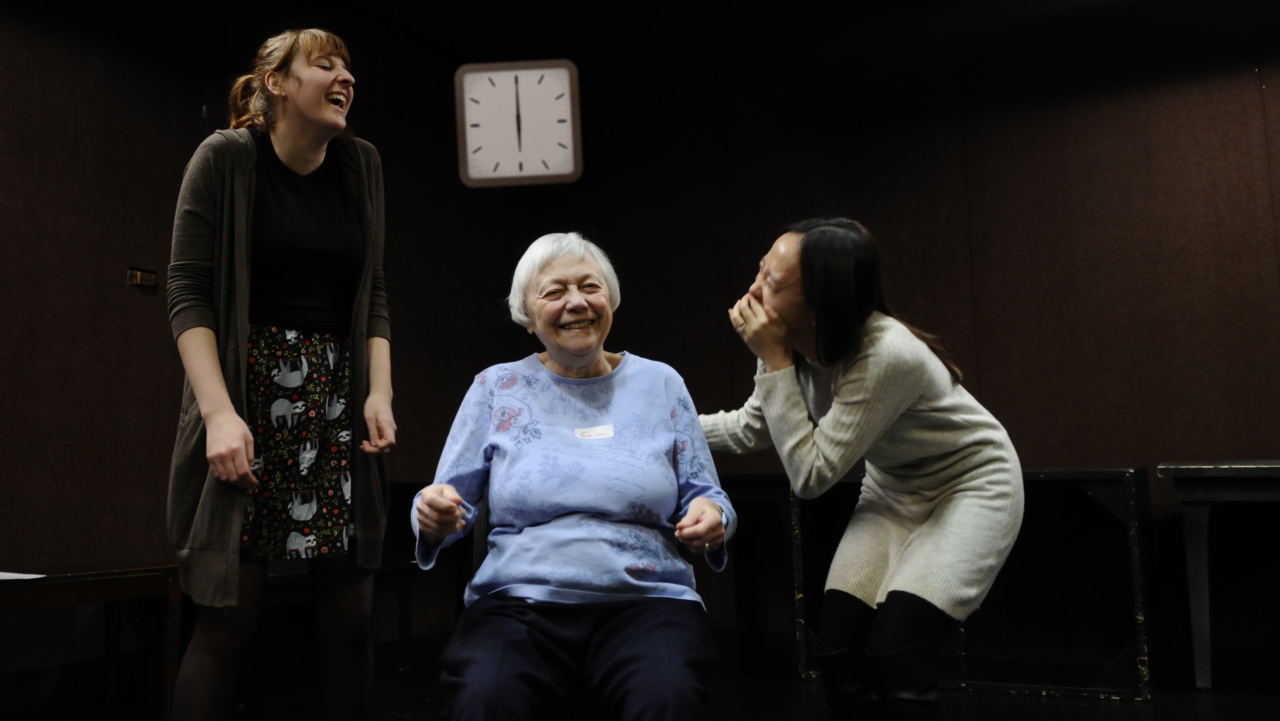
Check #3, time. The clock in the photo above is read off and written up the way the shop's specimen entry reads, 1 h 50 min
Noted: 6 h 00 min
